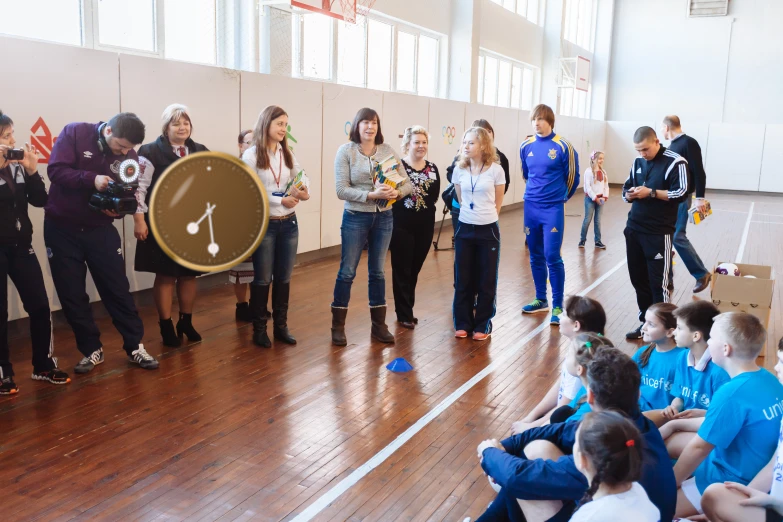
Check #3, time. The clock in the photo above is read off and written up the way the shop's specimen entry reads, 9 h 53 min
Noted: 7 h 29 min
